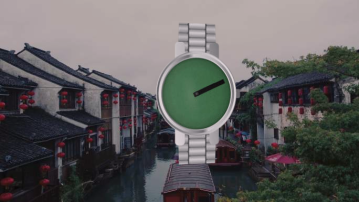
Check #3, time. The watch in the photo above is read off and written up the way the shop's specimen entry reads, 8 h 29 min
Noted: 2 h 11 min
